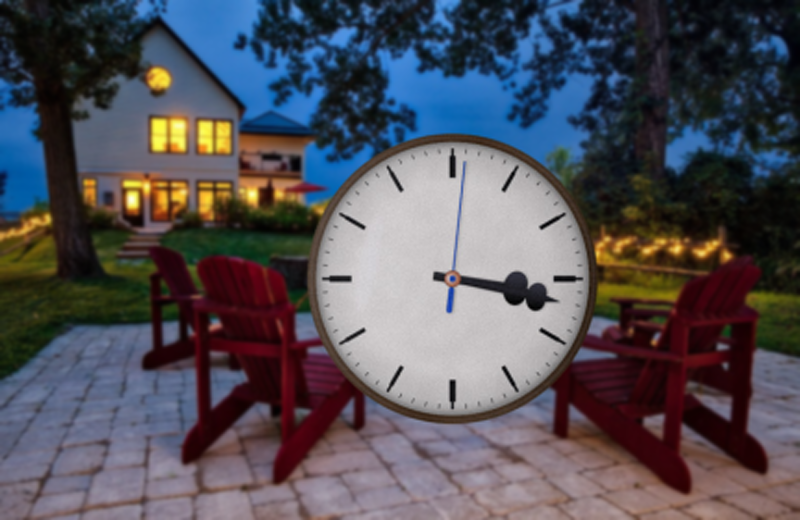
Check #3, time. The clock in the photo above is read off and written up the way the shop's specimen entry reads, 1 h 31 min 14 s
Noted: 3 h 17 min 01 s
